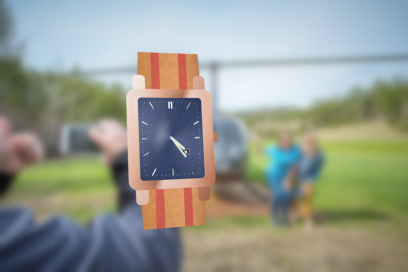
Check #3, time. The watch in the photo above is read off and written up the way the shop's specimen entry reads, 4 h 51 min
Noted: 4 h 24 min
